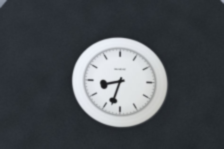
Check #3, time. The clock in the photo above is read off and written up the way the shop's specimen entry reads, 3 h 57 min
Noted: 8 h 33 min
